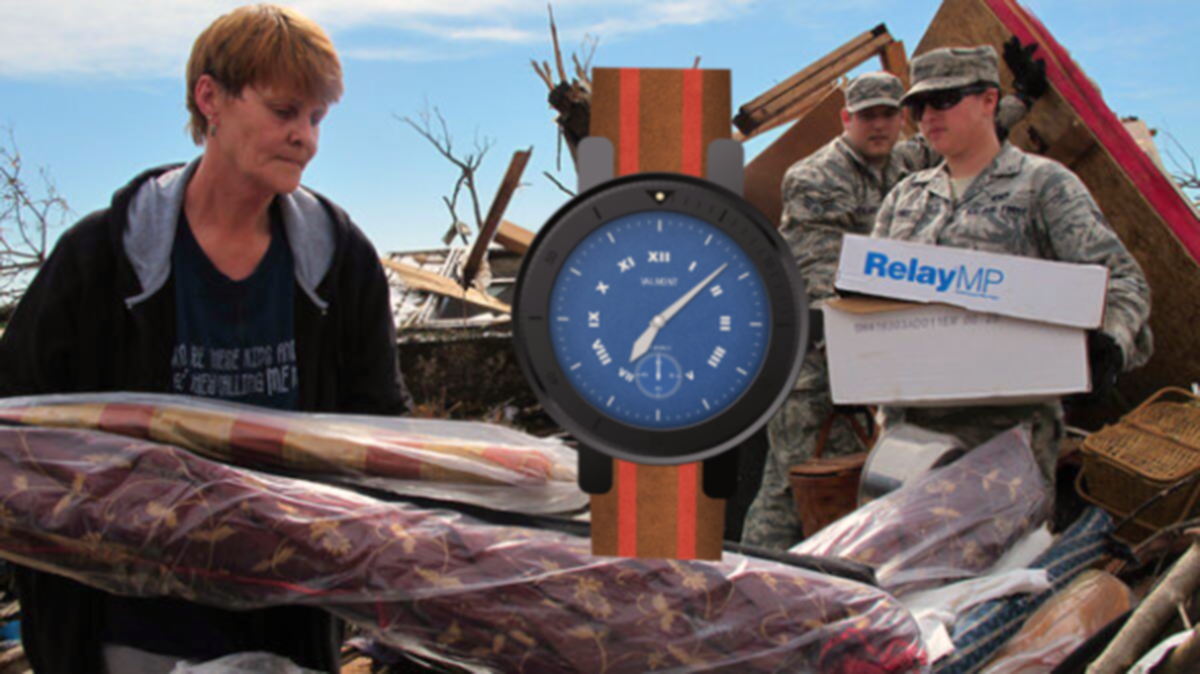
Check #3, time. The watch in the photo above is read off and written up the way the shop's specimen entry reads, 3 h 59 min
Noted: 7 h 08 min
